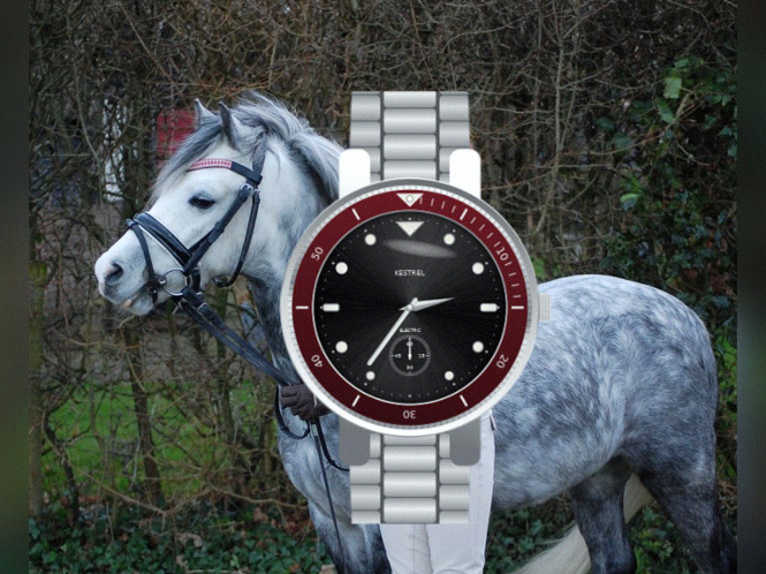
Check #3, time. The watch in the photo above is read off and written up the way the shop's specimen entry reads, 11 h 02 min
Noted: 2 h 36 min
